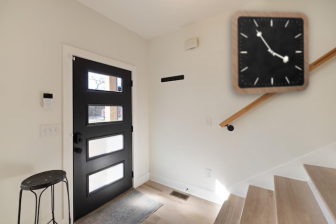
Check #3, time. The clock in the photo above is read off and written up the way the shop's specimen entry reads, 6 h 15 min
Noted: 3 h 54 min
